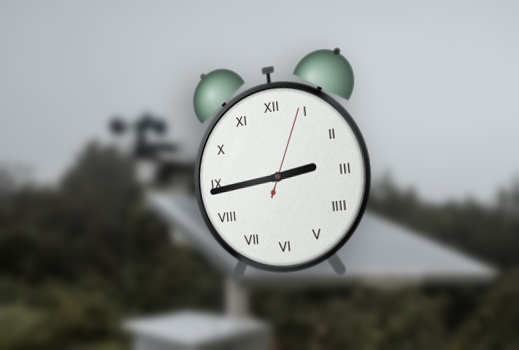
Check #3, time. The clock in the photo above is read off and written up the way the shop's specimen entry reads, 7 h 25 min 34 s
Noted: 2 h 44 min 04 s
